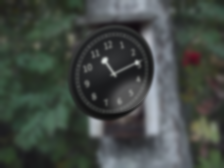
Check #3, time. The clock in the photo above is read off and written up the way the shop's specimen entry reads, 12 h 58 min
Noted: 11 h 14 min
